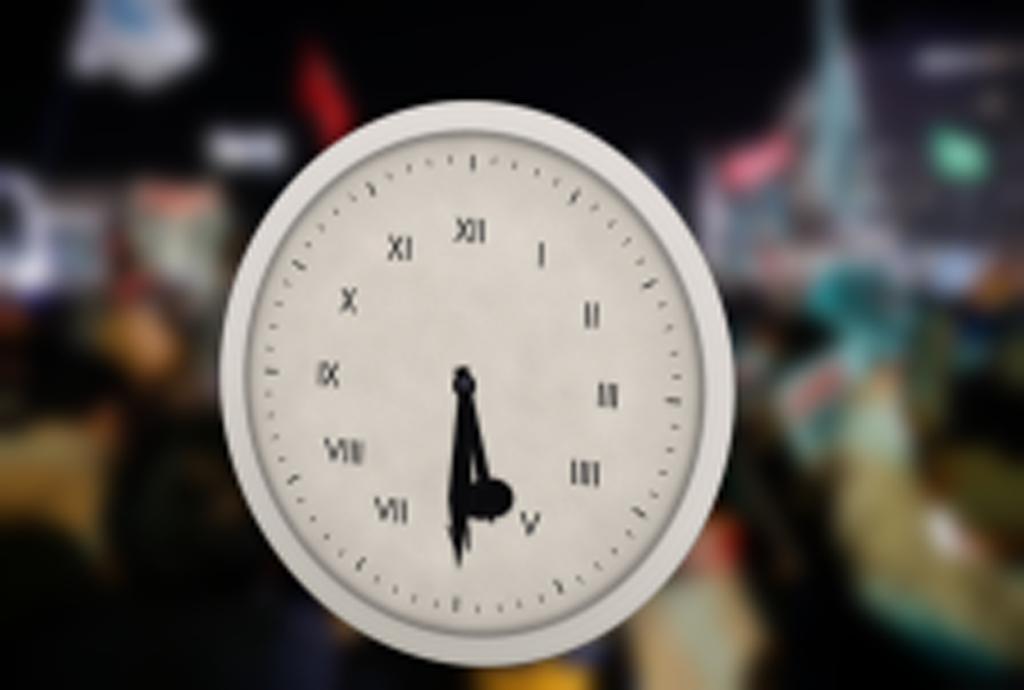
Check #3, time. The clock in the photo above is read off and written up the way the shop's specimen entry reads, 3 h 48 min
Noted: 5 h 30 min
